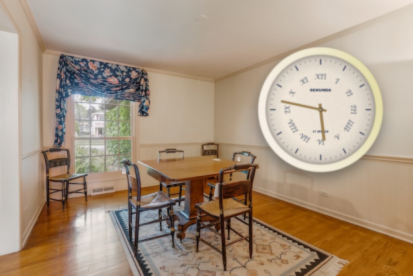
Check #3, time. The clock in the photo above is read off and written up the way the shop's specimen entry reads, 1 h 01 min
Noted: 5 h 47 min
